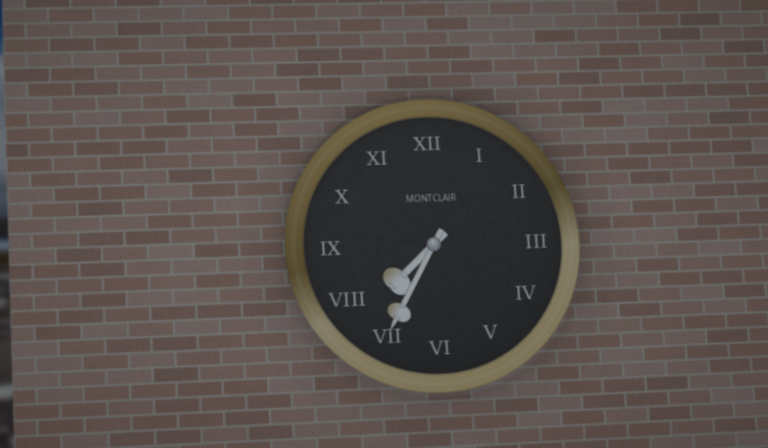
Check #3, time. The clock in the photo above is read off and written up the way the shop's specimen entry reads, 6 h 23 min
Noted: 7 h 35 min
